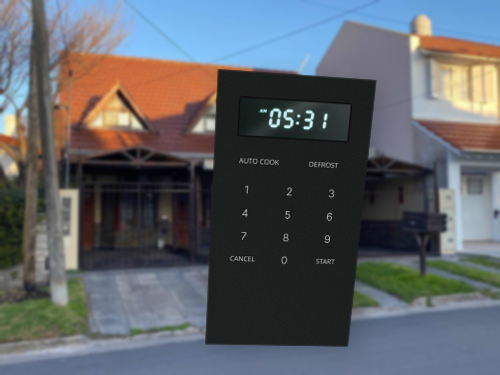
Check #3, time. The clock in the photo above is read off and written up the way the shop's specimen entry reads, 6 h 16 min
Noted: 5 h 31 min
